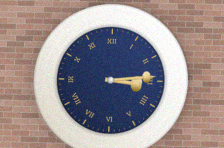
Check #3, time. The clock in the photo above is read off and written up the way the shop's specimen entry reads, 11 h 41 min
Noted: 3 h 14 min
